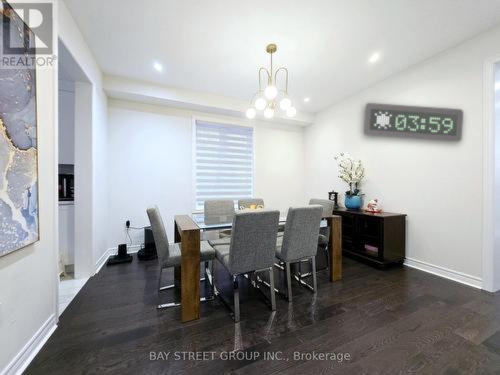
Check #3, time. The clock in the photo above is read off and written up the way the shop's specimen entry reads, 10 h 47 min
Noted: 3 h 59 min
